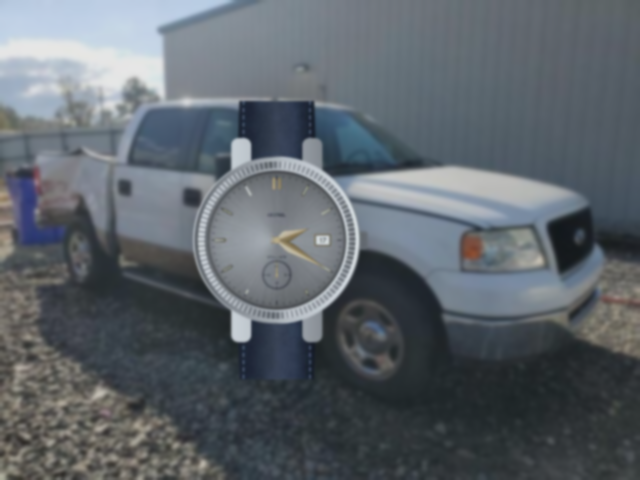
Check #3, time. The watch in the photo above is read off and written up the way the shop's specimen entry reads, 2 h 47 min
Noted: 2 h 20 min
